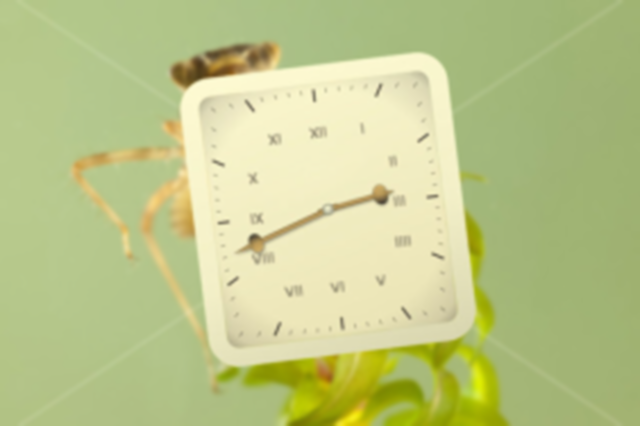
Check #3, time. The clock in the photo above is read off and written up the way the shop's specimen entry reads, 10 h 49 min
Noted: 2 h 42 min
